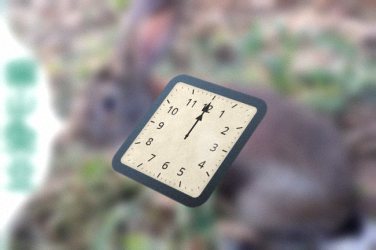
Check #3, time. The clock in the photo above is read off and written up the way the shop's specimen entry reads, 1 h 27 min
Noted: 12 h 00 min
